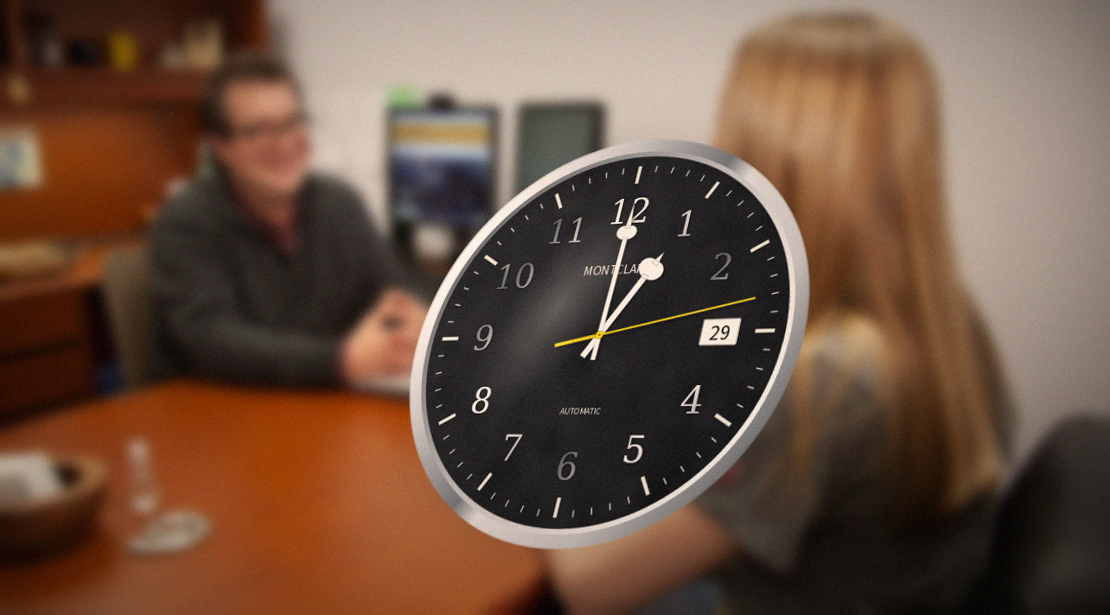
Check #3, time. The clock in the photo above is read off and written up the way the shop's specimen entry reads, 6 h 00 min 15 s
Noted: 1 h 00 min 13 s
